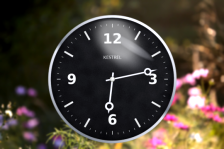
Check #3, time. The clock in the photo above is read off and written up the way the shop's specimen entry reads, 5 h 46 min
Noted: 6 h 13 min
